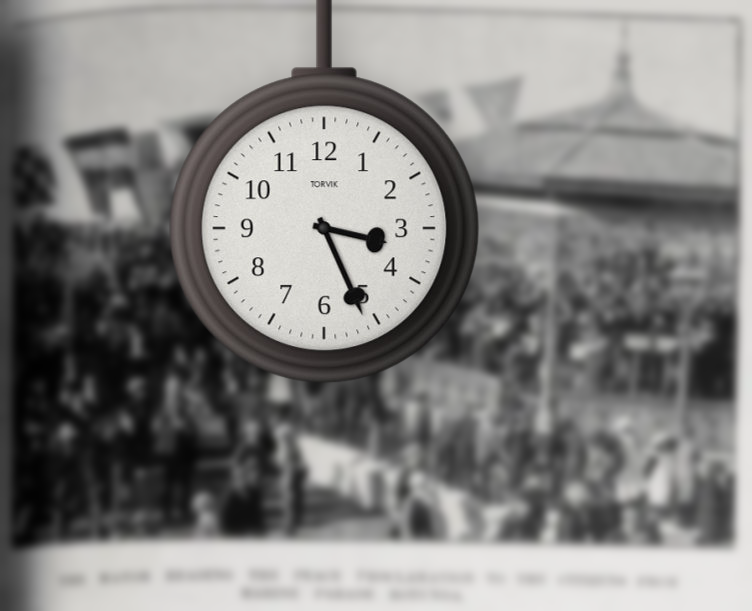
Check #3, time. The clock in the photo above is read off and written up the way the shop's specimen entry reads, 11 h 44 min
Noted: 3 h 26 min
